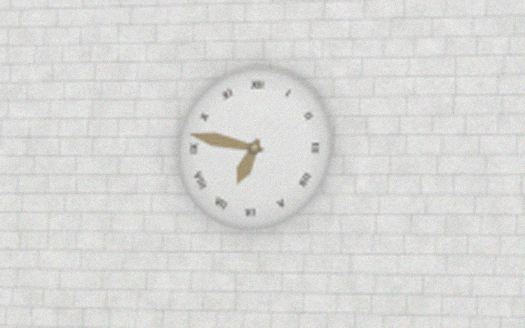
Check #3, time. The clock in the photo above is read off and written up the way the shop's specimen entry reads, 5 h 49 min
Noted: 6 h 47 min
